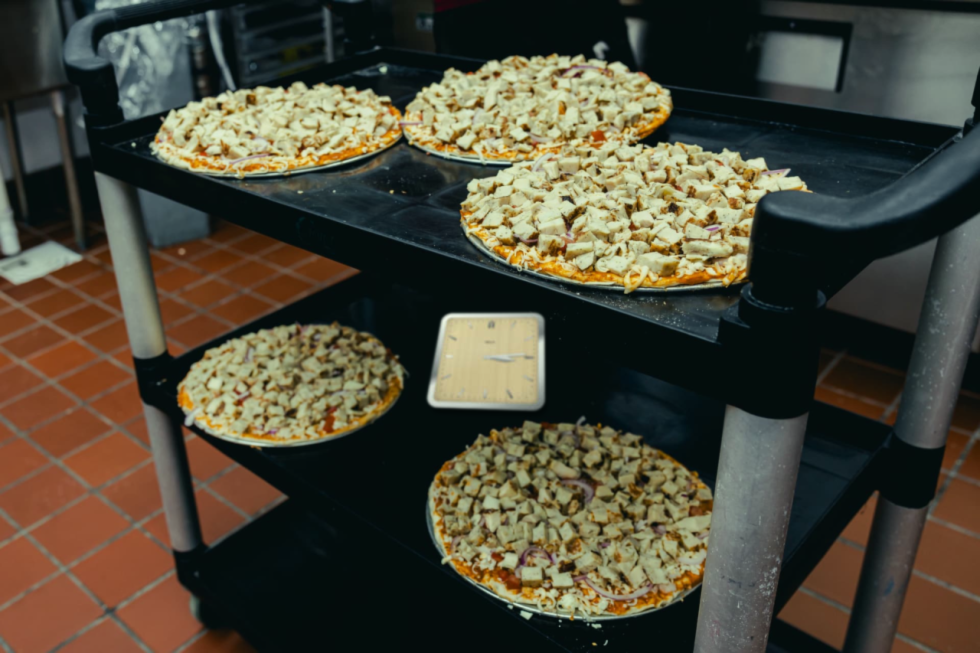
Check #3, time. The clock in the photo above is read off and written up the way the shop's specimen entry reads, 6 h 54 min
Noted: 3 h 14 min
